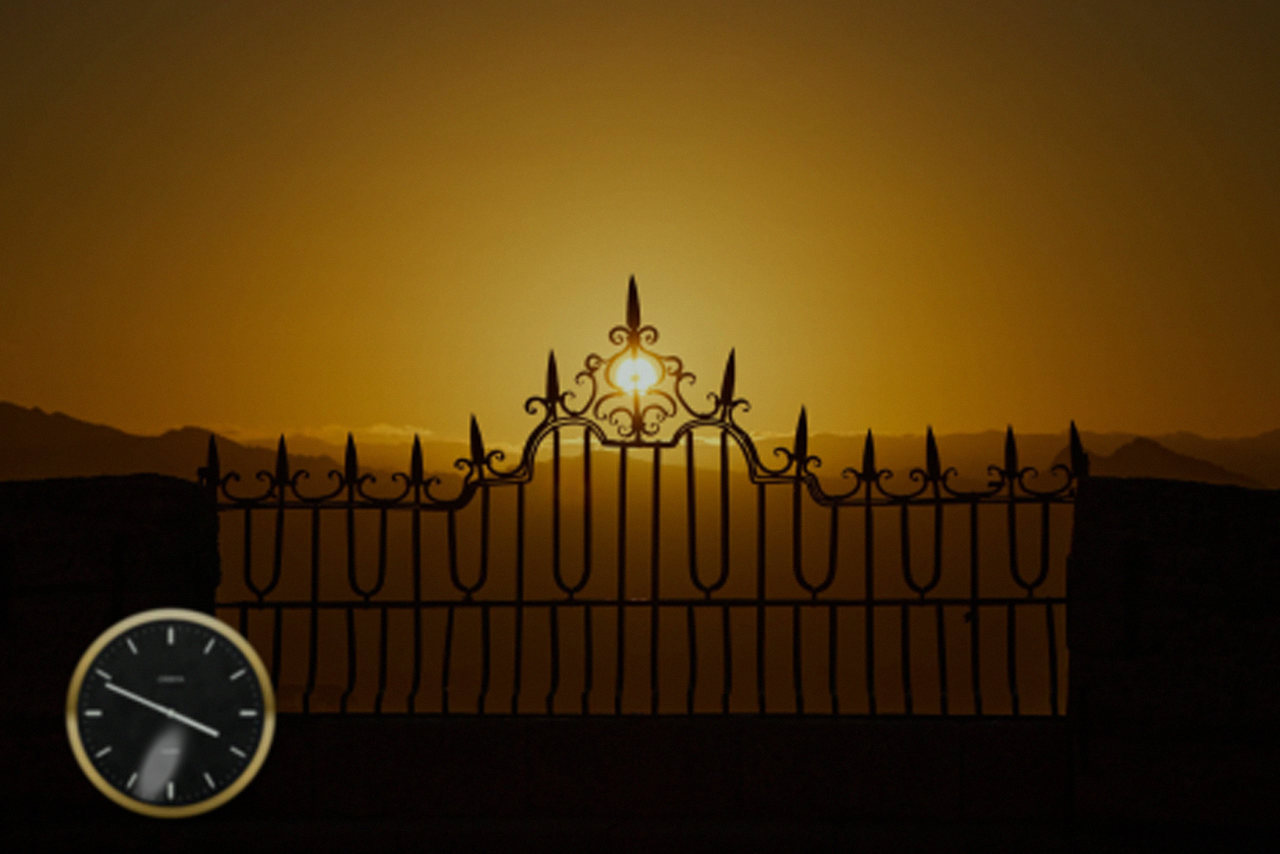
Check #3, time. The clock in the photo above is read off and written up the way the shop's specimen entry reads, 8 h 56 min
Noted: 3 h 49 min
